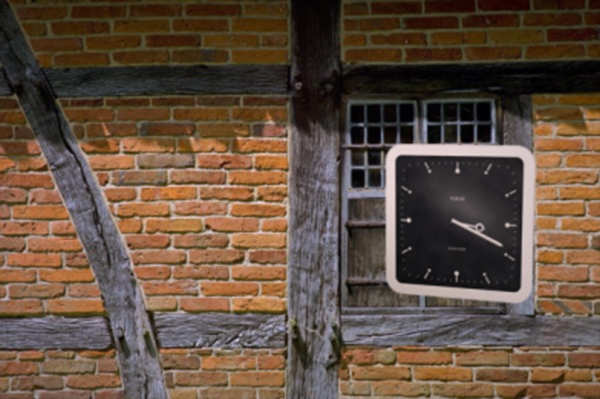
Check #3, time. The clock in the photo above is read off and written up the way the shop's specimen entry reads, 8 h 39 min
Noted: 3 h 19 min
